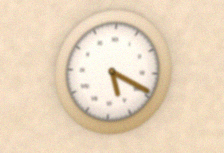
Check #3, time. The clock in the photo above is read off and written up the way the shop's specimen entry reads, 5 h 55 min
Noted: 5 h 19 min
